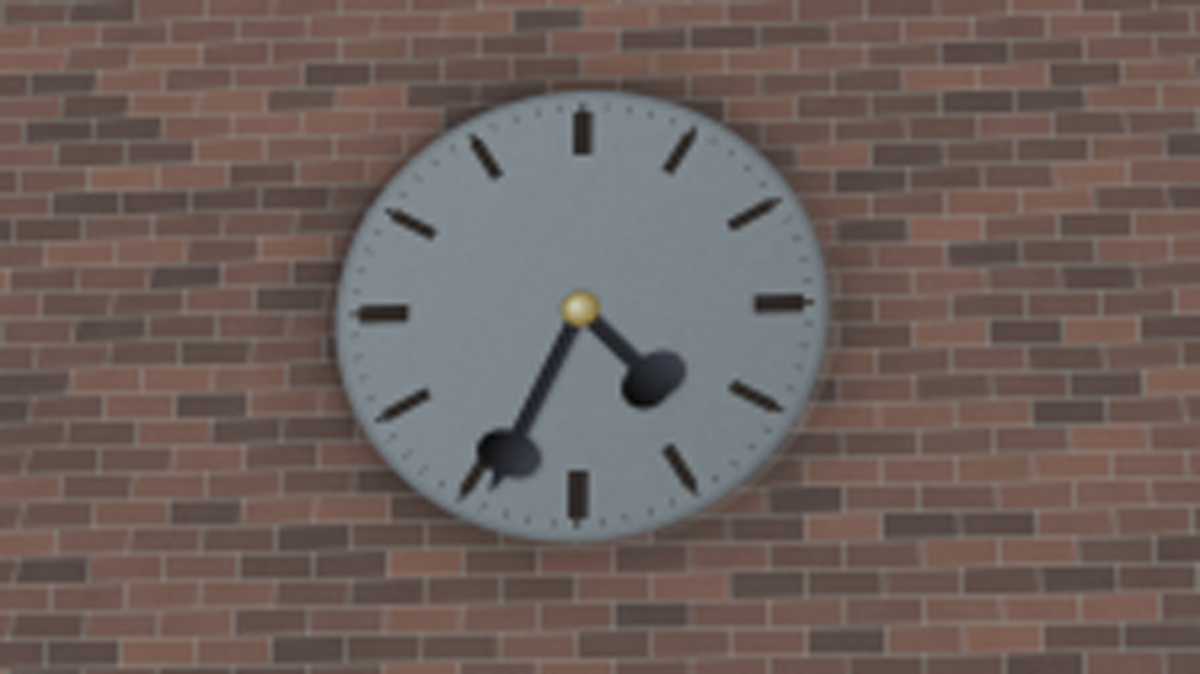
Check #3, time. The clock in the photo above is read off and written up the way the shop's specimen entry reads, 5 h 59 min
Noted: 4 h 34 min
